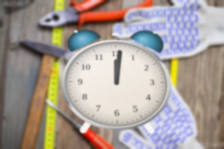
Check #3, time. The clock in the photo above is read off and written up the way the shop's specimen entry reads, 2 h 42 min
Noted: 12 h 01 min
